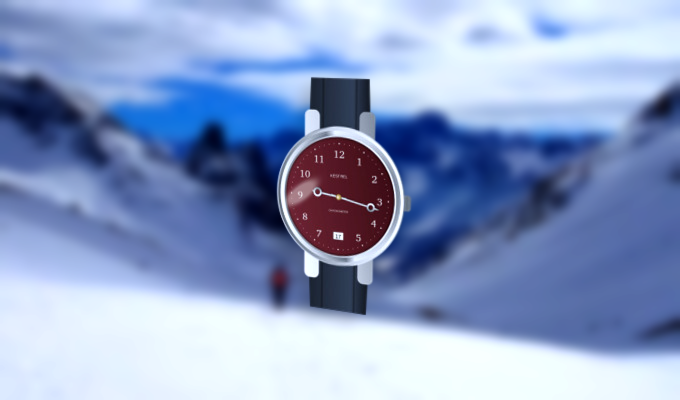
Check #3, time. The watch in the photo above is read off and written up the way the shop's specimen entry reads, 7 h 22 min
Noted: 9 h 17 min
